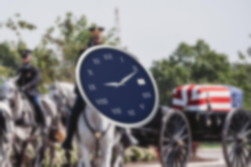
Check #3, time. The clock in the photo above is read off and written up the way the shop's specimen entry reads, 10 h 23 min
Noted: 9 h 11 min
